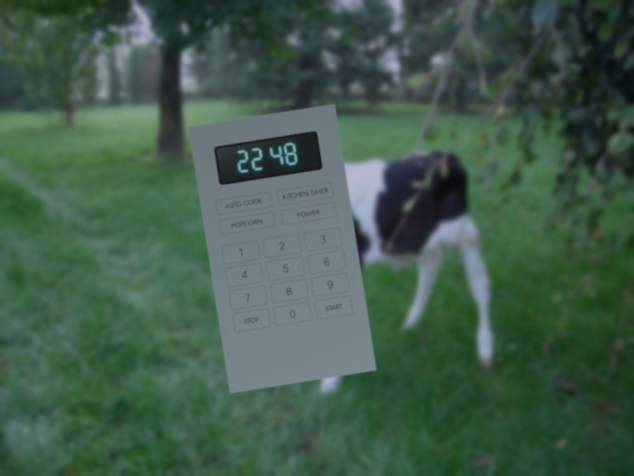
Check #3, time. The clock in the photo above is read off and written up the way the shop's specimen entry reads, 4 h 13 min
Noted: 22 h 48 min
